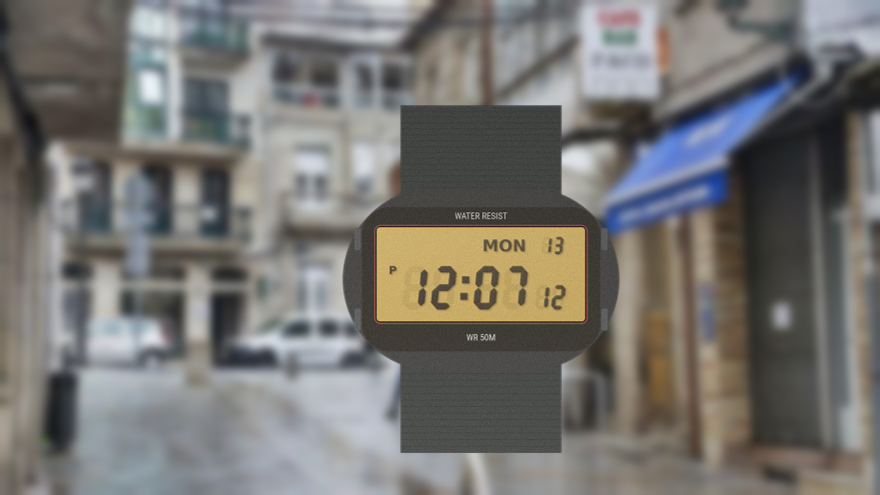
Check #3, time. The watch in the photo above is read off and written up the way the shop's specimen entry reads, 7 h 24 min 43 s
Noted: 12 h 07 min 12 s
